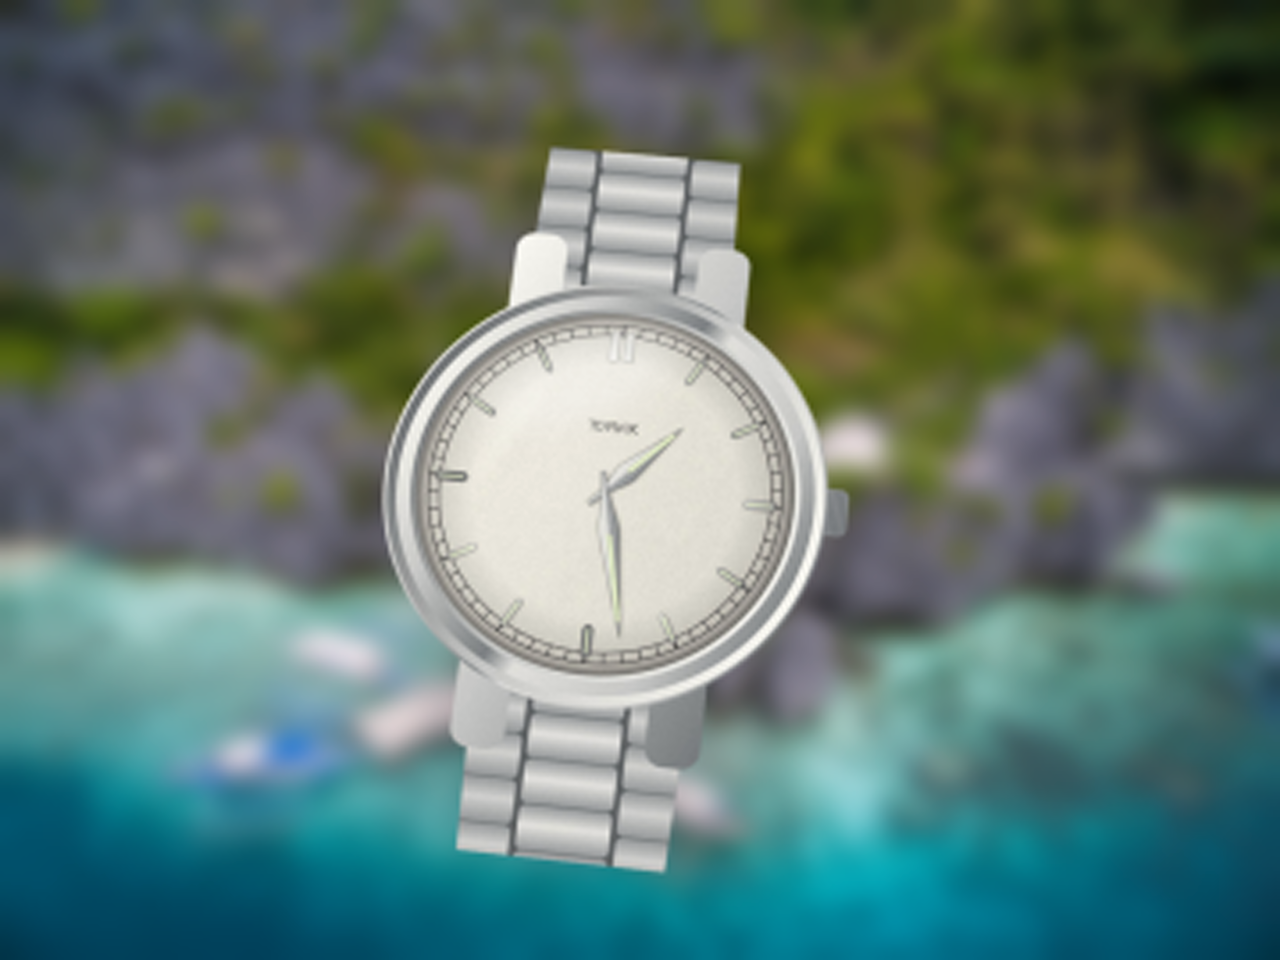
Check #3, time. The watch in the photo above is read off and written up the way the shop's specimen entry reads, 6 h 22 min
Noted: 1 h 28 min
